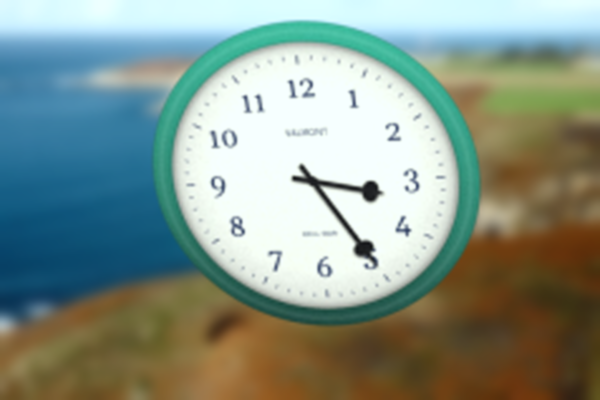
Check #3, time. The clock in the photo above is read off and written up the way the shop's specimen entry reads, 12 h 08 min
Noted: 3 h 25 min
